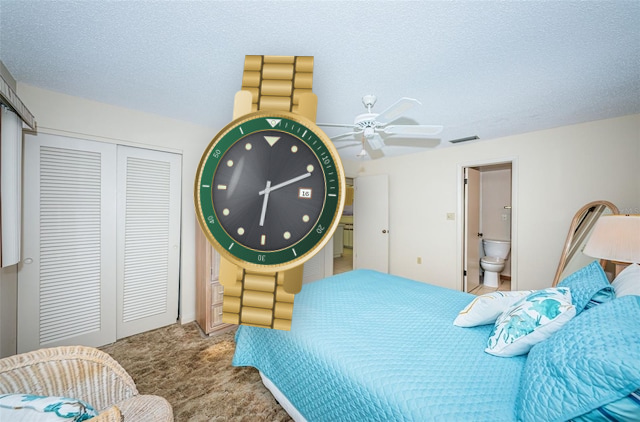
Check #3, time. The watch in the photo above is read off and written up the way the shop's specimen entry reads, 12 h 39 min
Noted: 6 h 11 min
